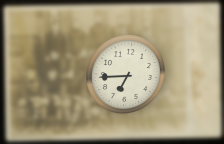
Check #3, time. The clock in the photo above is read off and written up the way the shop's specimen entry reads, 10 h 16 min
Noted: 6 h 44 min
